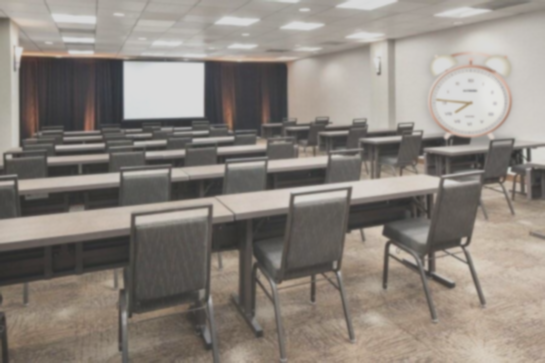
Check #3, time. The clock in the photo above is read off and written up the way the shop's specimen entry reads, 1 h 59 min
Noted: 7 h 46 min
